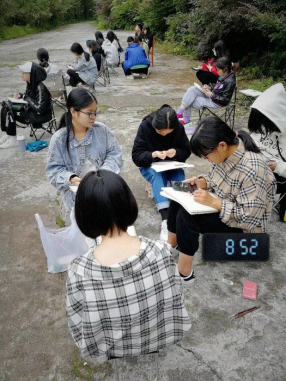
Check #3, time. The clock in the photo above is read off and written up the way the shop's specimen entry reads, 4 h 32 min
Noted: 8 h 52 min
